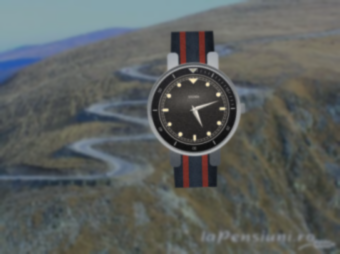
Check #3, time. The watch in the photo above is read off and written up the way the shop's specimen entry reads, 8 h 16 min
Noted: 5 h 12 min
